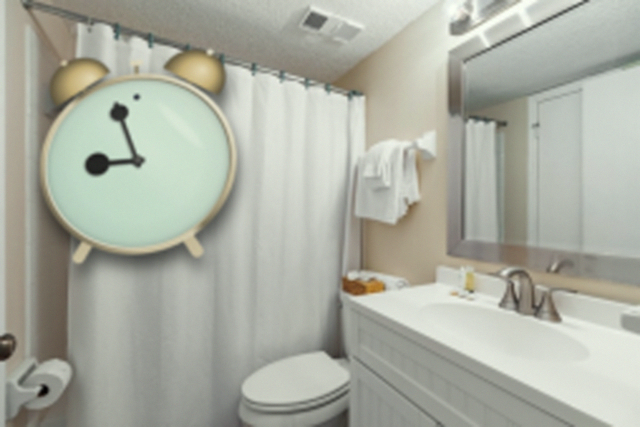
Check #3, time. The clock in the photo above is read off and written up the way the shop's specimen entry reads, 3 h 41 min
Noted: 8 h 57 min
